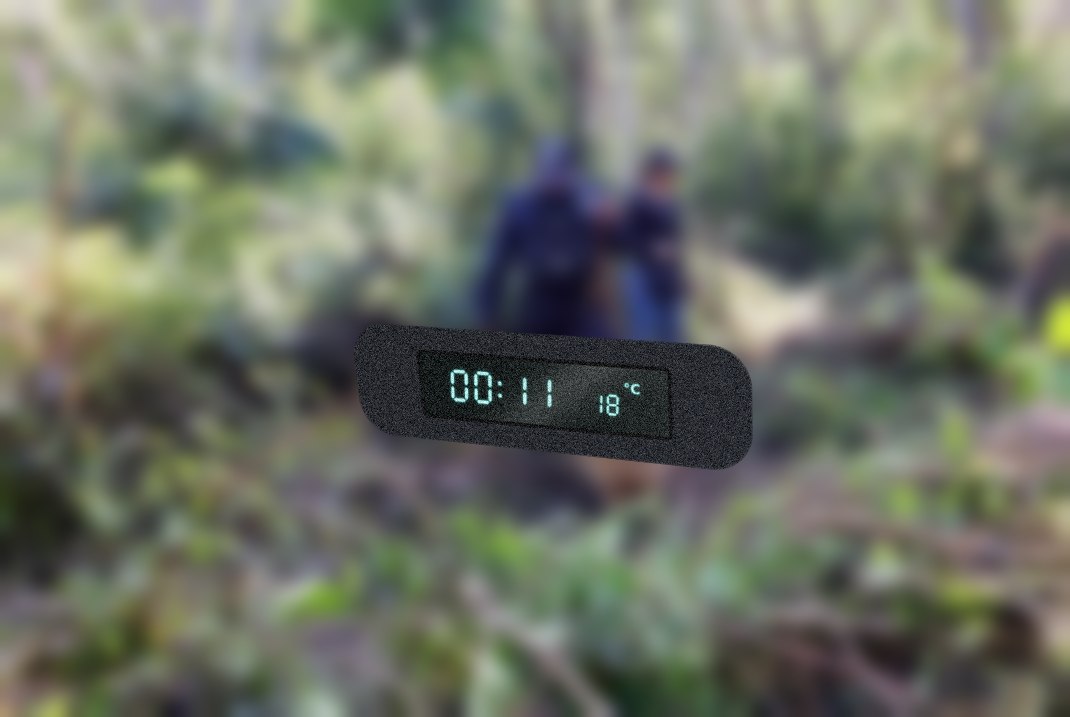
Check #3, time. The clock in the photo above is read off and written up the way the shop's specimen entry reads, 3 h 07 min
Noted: 0 h 11 min
